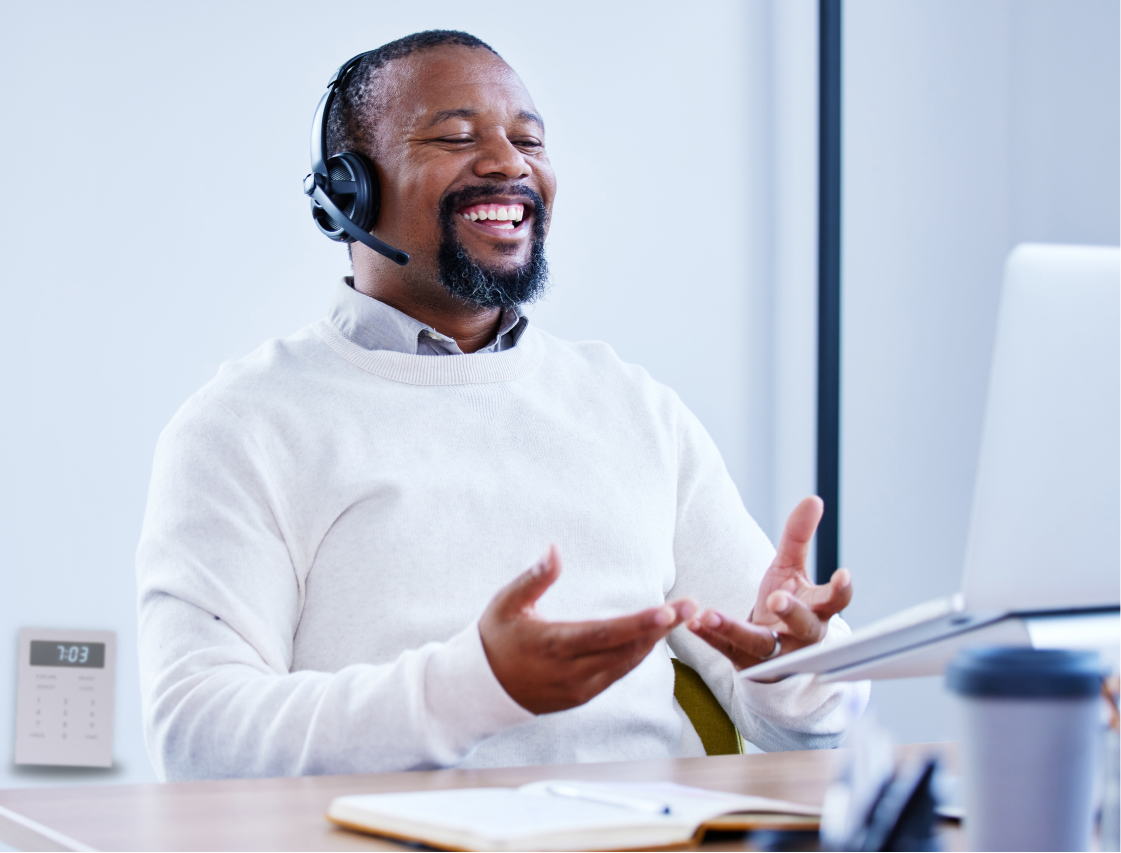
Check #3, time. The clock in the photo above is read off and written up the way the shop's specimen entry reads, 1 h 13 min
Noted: 7 h 03 min
